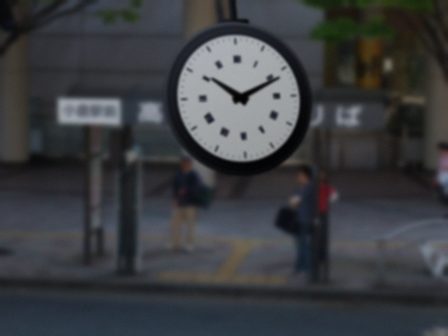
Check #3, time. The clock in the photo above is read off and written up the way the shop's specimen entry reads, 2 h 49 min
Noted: 10 h 11 min
